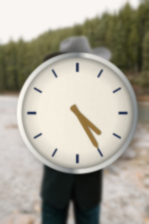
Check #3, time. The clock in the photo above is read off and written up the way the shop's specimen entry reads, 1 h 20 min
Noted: 4 h 25 min
